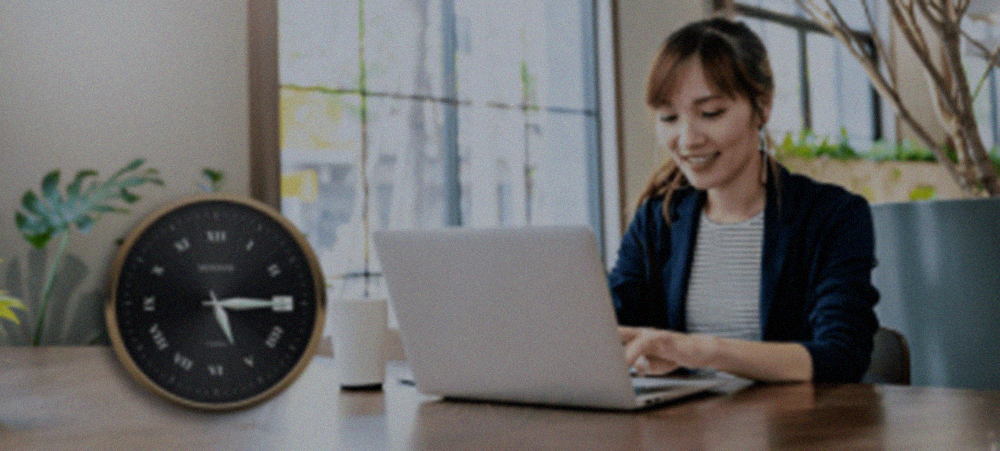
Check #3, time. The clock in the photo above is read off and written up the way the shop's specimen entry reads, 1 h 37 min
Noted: 5 h 15 min
